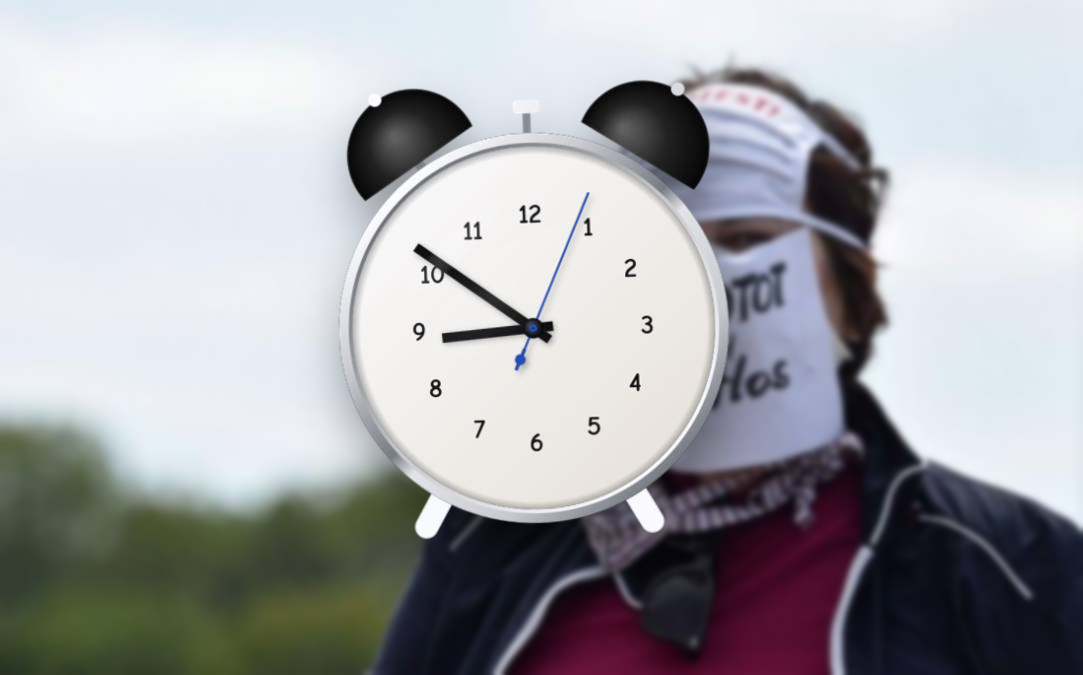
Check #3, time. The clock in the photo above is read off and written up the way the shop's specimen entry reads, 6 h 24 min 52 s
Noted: 8 h 51 min 04 s
